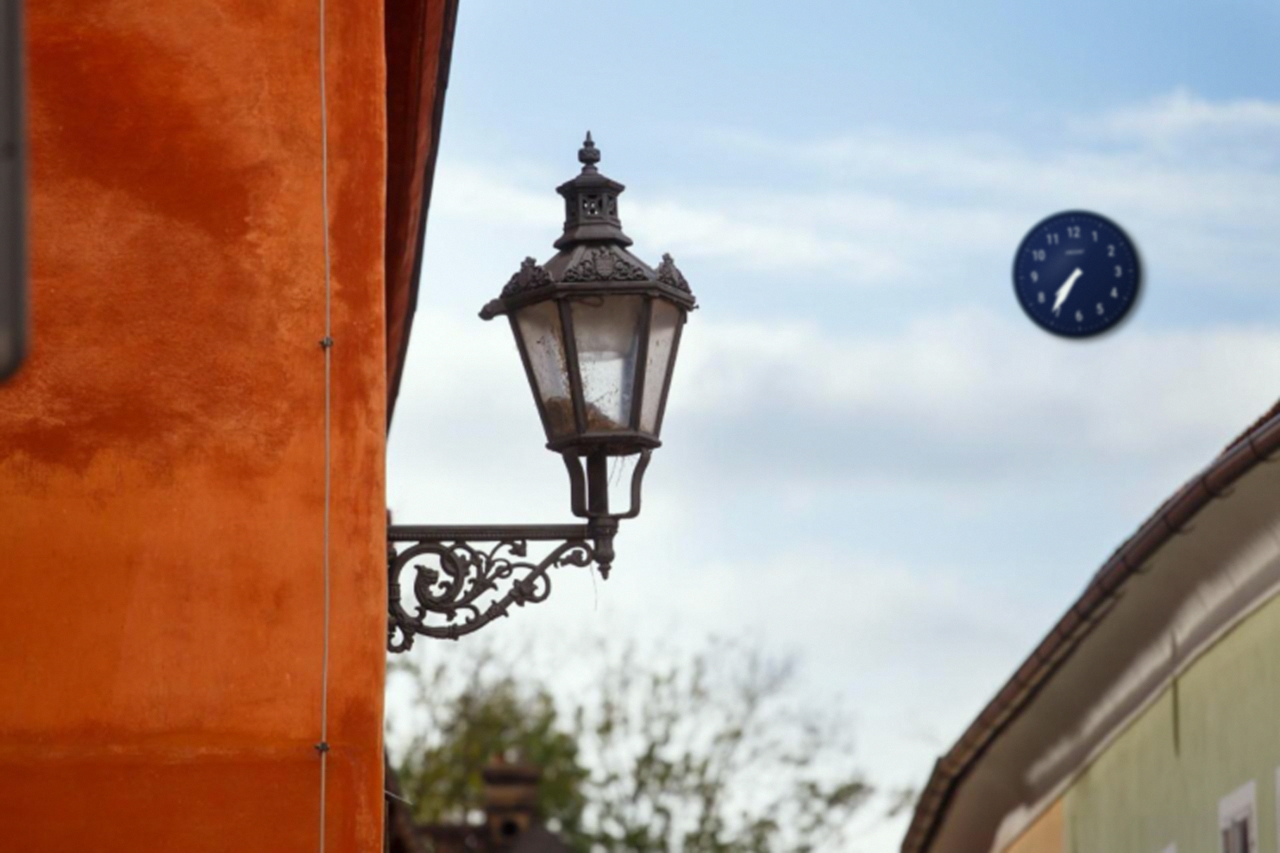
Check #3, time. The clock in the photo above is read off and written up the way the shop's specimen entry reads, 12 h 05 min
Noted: 7 h 36 min
